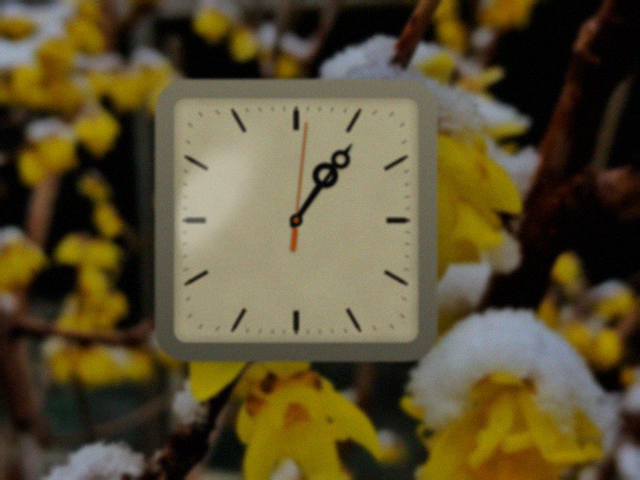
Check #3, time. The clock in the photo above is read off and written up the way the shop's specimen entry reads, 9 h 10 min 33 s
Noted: 1 h 06 min 01 s
